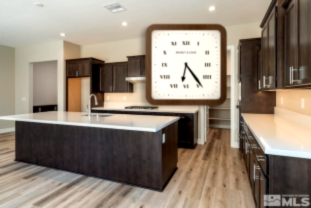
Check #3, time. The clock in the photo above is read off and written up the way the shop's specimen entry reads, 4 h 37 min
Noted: 6 h 24 min
